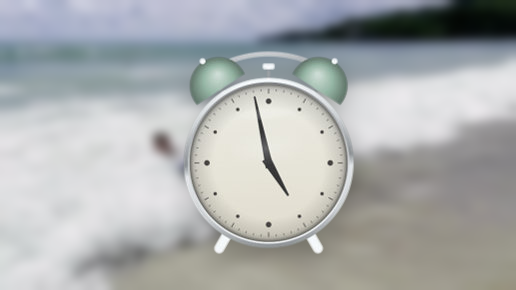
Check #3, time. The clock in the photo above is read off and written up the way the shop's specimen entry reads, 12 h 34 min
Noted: 4 h 58 min
